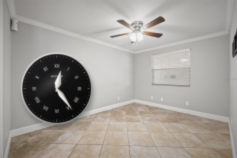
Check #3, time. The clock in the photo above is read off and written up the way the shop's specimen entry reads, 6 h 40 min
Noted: 12 h 24 min
